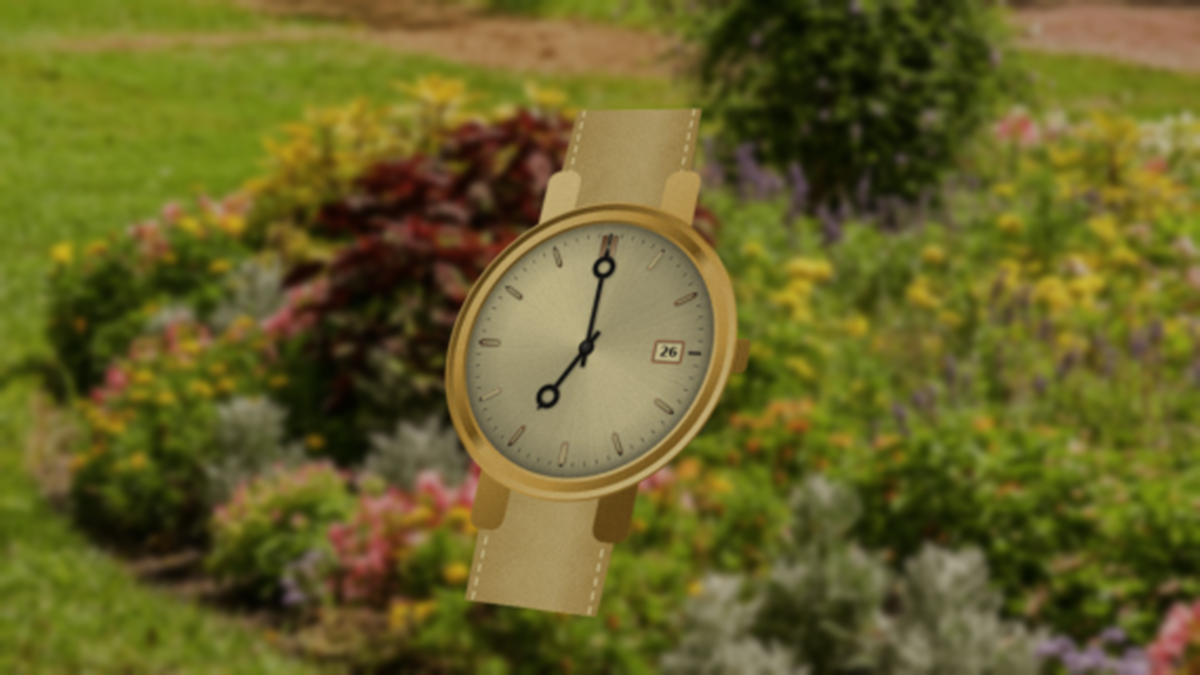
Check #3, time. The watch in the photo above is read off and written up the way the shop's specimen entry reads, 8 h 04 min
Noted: 7 h 00 min
